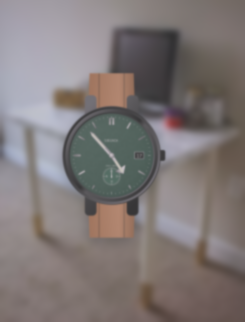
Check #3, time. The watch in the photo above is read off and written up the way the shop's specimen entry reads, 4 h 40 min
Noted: 4 h 53 min
